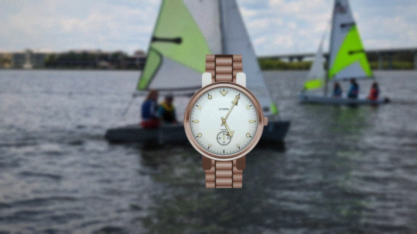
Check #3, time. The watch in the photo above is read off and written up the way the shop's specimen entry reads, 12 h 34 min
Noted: 5 h 05 min
